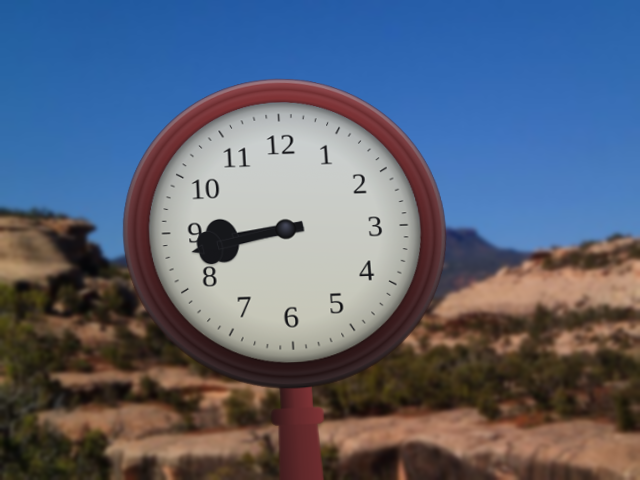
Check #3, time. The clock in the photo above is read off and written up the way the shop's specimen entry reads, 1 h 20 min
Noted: 8 h 43 min
